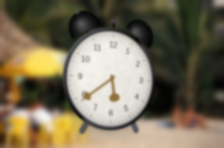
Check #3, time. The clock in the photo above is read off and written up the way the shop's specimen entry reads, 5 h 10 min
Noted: 5 h 39 min
